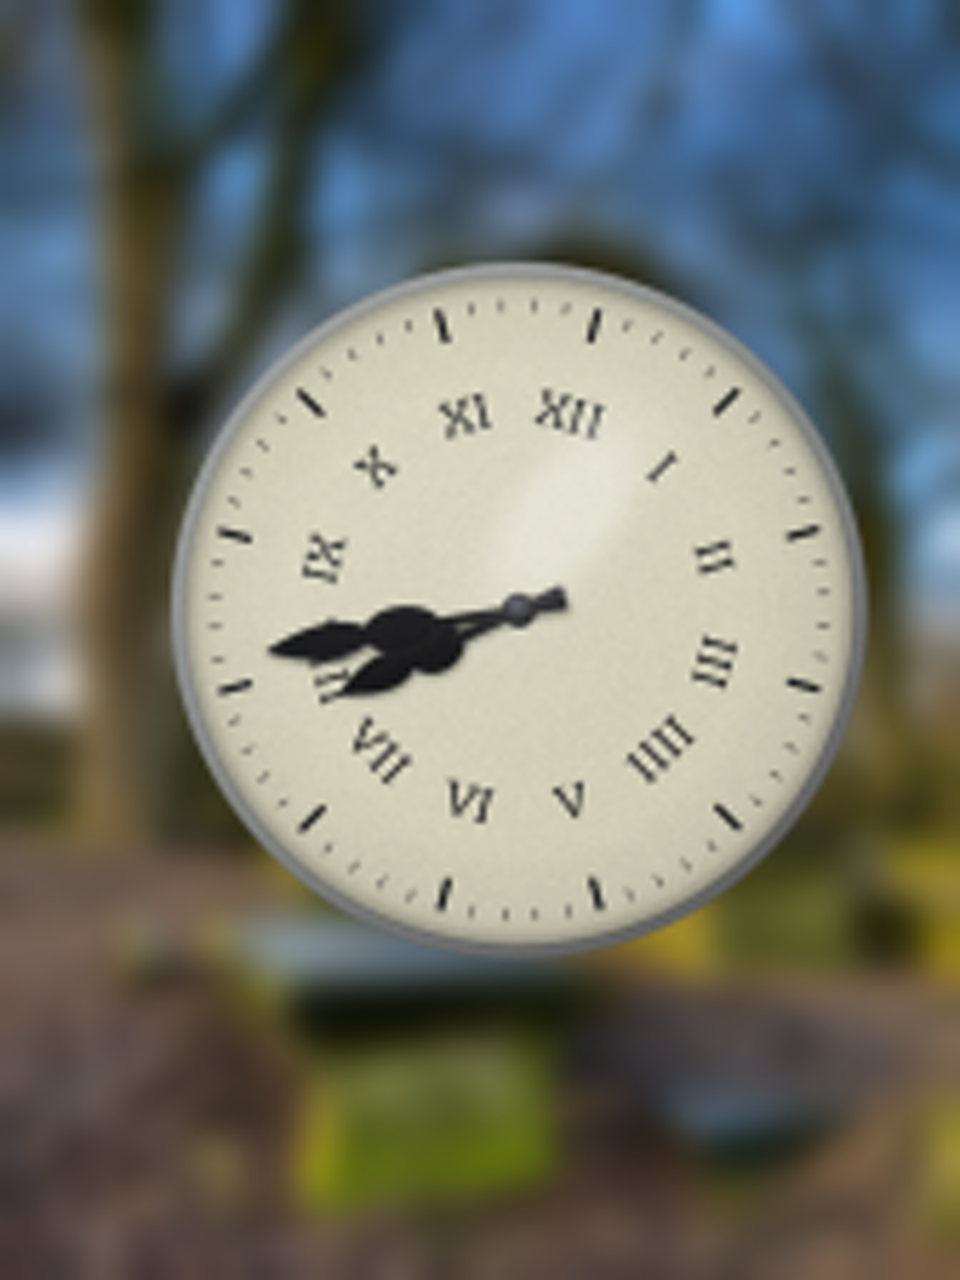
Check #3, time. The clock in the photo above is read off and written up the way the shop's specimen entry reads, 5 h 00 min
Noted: 7 h 41 min
